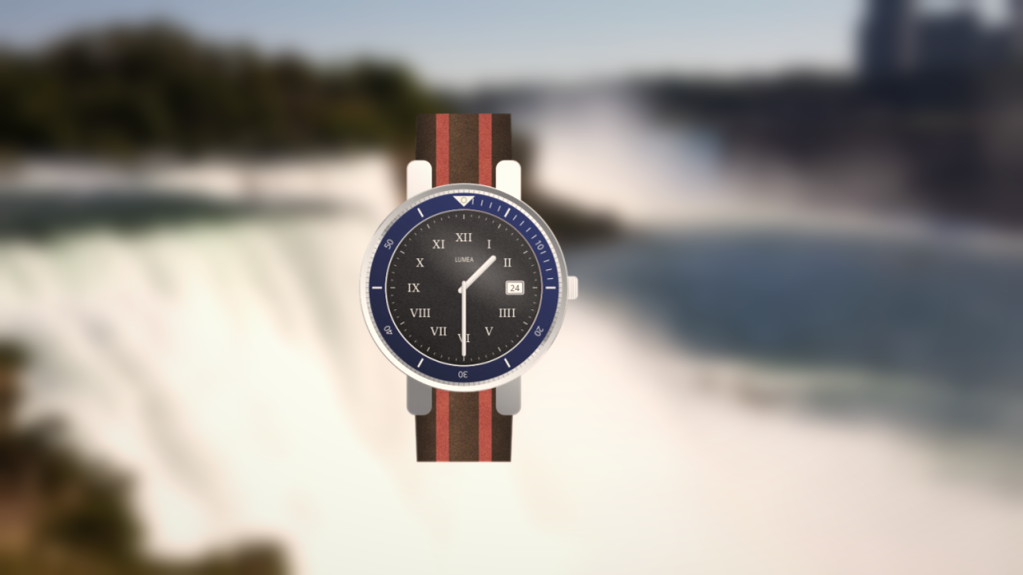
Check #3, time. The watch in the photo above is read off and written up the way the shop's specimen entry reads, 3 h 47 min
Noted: 1 h 30 min
